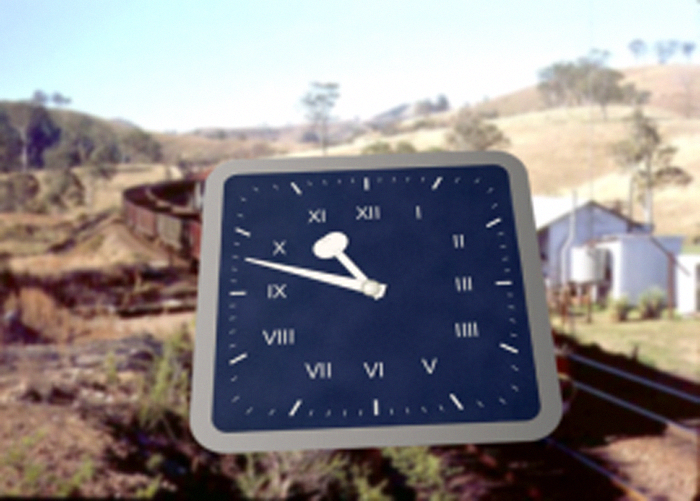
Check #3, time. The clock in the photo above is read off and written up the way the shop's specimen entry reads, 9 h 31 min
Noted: 10 h 48 min
